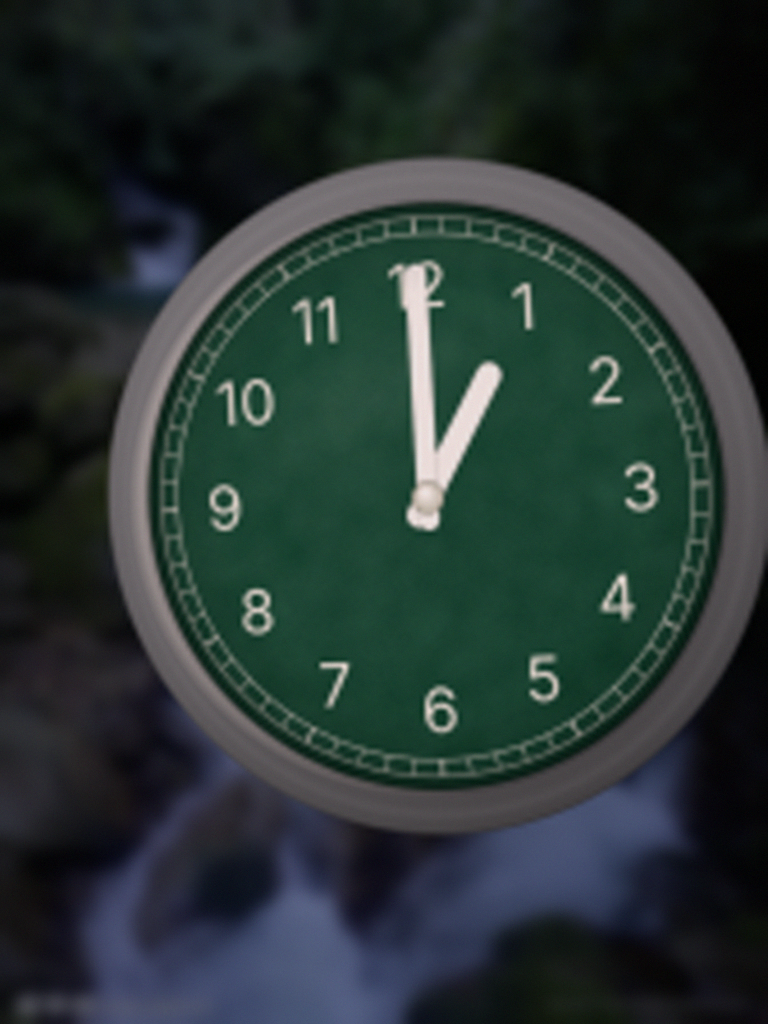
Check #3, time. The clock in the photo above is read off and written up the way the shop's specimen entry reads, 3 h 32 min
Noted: 1 h 00 min
